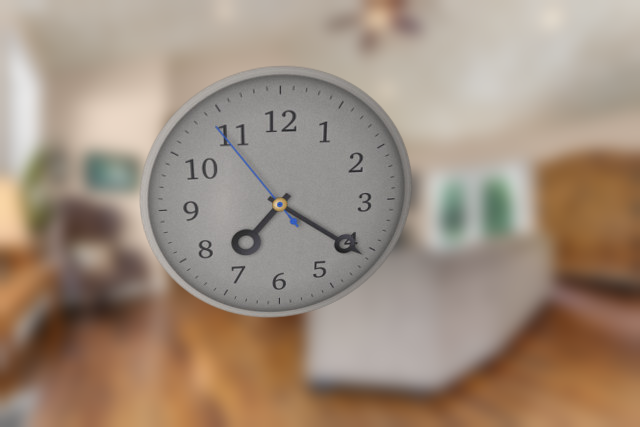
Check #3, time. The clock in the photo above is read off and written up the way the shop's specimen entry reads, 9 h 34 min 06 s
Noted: 7 h 20 min 54 s
